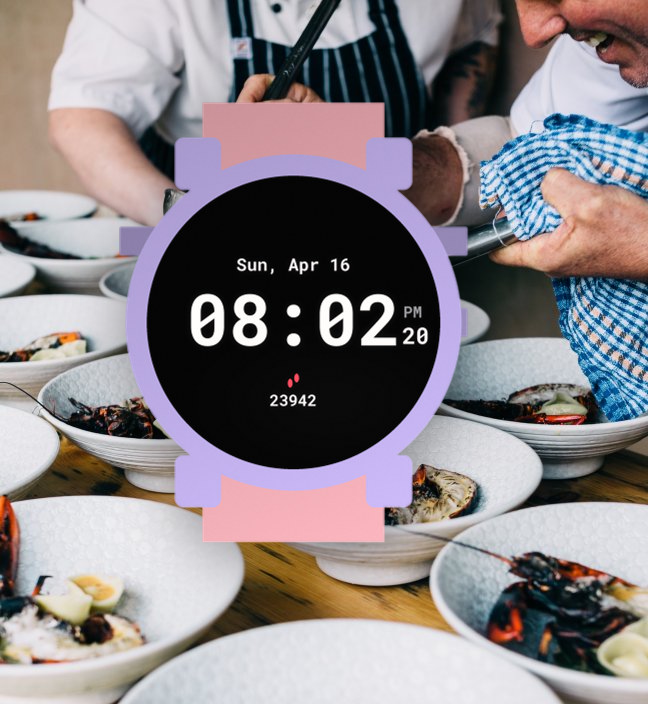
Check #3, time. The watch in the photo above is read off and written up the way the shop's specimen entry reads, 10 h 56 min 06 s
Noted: 8 h 02 min 20 s
